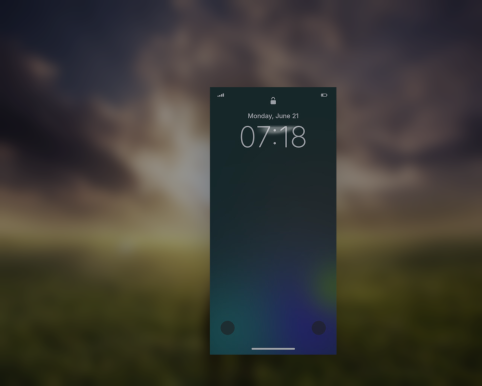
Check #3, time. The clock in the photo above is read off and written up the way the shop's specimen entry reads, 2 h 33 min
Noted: 7 h 18 min
